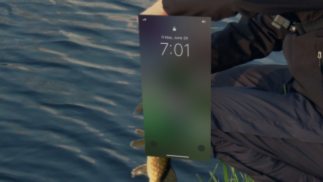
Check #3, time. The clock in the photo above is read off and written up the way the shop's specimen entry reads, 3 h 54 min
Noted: 7 h 01 min
